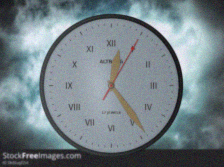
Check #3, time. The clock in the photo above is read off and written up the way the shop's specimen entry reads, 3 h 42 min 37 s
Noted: 12 h 24 min 05 s
